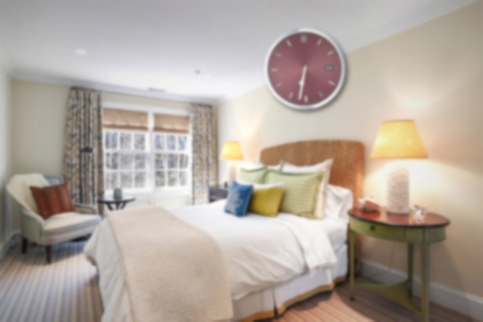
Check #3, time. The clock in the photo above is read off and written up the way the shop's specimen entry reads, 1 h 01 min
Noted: 6 h 32 min
